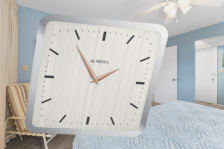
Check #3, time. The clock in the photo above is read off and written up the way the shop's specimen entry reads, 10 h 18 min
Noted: 1 h 54 min
